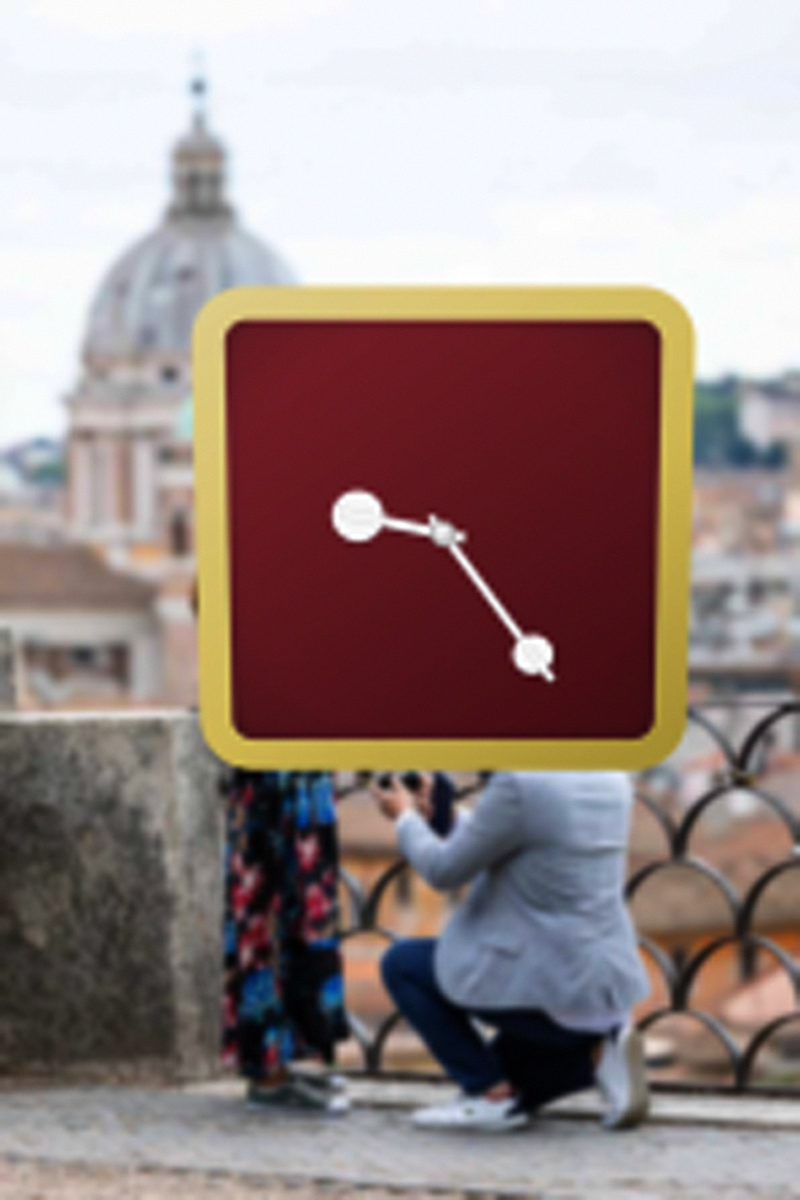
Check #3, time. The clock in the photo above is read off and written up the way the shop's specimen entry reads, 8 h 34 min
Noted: 9 h 24 min
